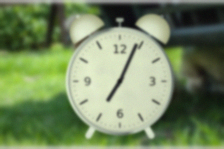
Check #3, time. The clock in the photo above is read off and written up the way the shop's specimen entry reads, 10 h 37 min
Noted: 7 h 04 min
